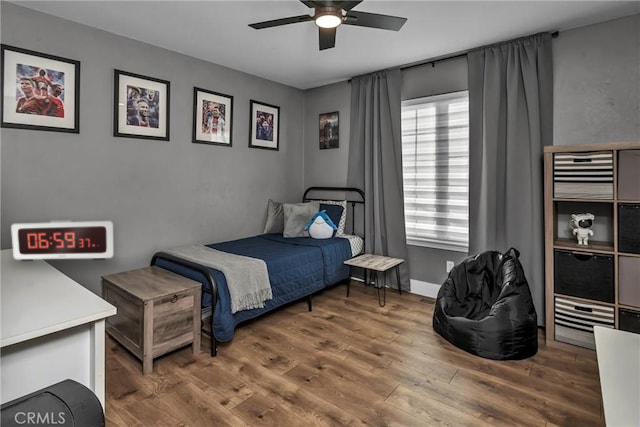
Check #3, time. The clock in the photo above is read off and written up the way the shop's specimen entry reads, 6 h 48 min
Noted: 6 h 59 min
